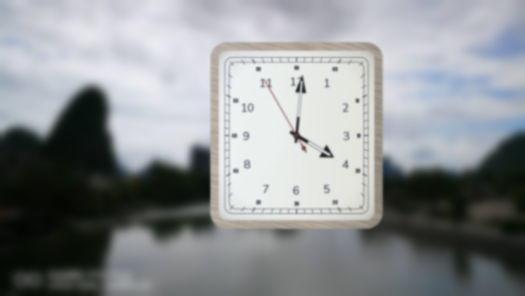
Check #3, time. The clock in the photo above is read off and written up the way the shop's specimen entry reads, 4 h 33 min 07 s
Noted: 4 h 00 min 55 s
